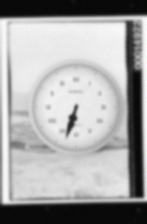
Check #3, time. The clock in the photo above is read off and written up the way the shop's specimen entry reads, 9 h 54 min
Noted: 6 h 33 min
